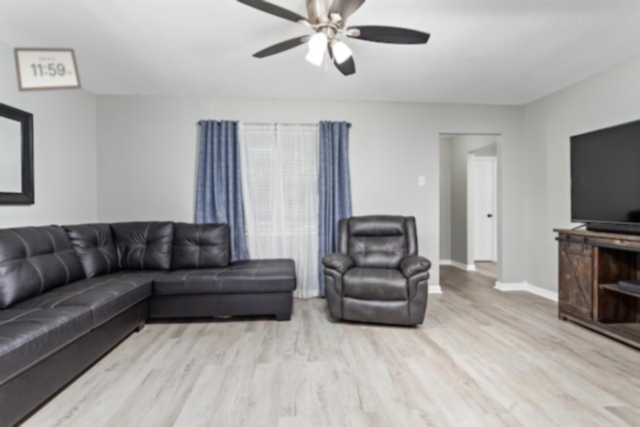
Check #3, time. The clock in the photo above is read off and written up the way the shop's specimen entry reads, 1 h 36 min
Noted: 11 h 59 min
